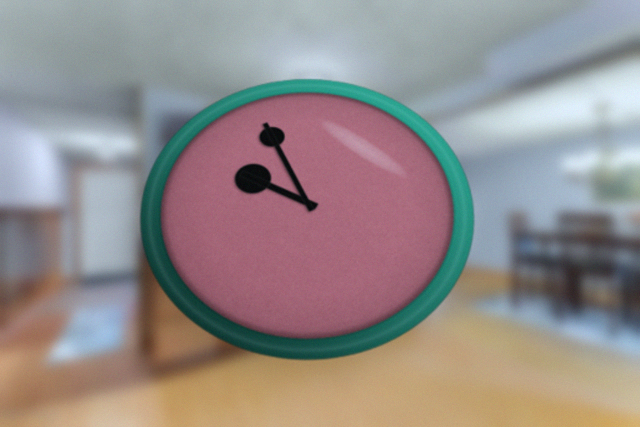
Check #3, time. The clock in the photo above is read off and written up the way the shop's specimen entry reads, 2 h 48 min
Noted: 9 h 56 min
